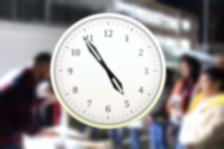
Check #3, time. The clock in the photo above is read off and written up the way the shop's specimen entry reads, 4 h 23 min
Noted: 4 h 54 min
